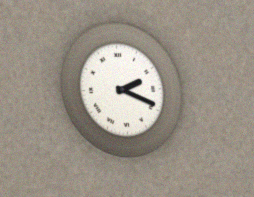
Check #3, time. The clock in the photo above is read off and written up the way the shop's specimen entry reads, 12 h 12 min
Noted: 2 h 19 min
